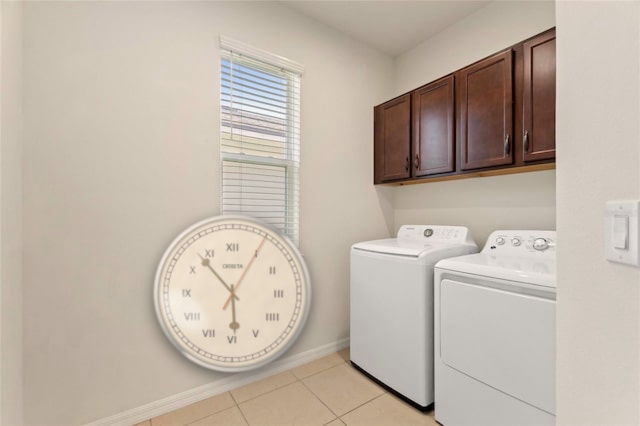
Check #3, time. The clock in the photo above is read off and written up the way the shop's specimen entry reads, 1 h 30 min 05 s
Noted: 5 h 53 min 05 s
